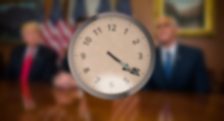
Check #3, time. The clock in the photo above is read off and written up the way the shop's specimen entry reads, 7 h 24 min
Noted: 4 h 21 min
